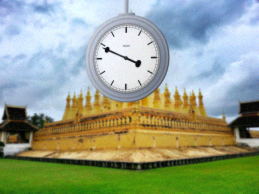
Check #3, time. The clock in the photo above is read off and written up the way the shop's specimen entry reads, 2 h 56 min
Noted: 3 h 49 min
